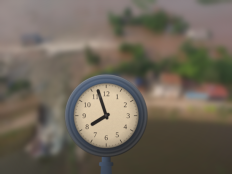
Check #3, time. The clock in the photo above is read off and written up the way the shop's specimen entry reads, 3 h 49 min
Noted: 7 h 57 min
